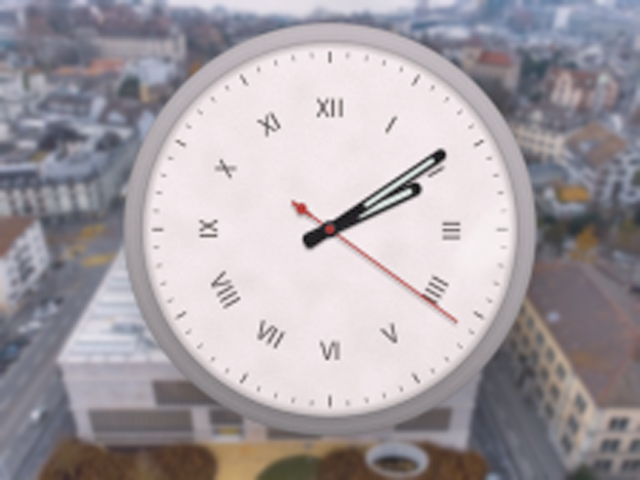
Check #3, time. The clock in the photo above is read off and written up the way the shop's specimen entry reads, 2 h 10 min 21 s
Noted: 2 h 09 min 21 s
